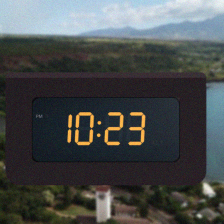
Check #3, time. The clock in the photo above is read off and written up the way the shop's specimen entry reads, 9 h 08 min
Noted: 10 h 23 min
